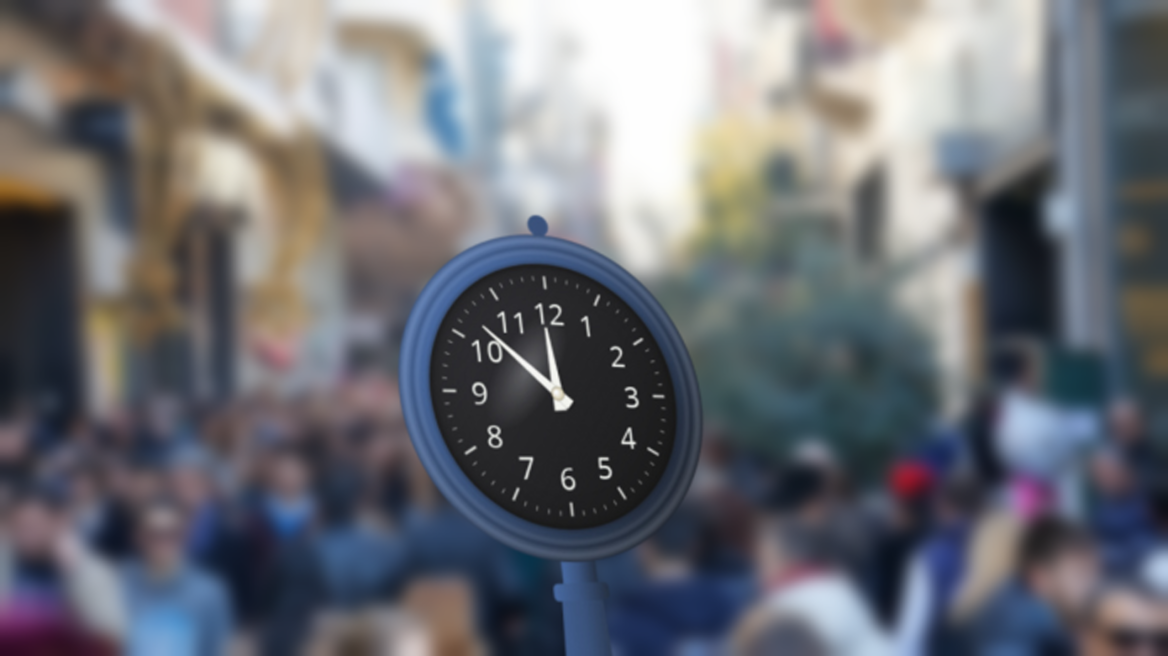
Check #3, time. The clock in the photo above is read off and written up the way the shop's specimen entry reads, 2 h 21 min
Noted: 11 h 52 min
